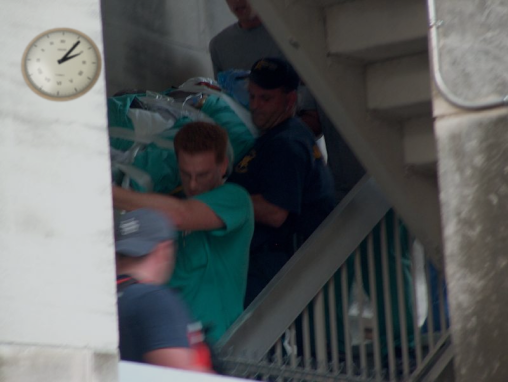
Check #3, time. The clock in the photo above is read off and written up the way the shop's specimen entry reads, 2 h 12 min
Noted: 2 h 06 min
